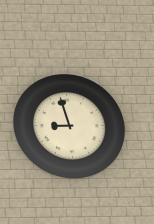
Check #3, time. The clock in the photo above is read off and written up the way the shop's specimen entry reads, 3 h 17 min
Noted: 8 h 58 min
